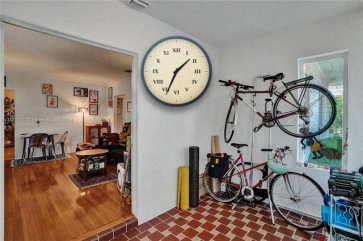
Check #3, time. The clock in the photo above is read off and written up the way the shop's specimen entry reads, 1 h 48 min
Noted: 1 h 34 min
